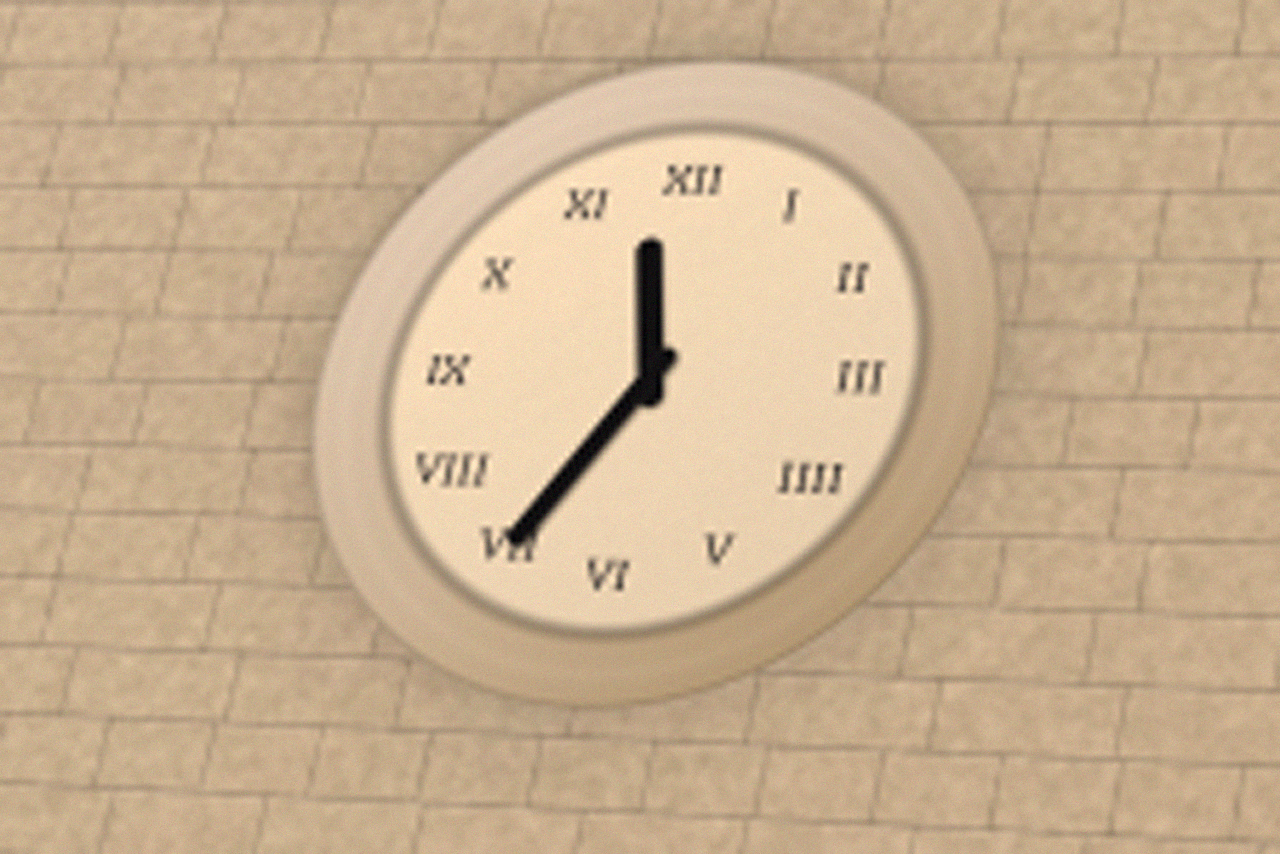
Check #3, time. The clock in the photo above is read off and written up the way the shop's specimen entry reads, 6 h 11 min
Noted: 11 h 35 min
